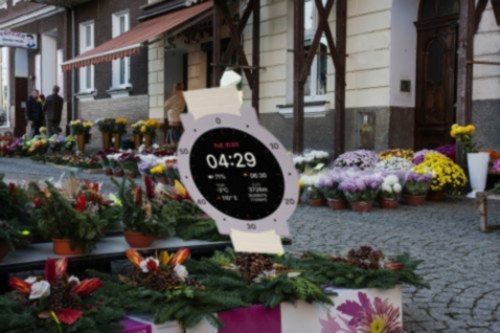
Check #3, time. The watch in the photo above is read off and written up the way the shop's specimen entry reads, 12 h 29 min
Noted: 4 h 29 min
